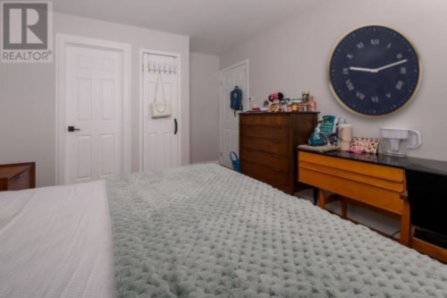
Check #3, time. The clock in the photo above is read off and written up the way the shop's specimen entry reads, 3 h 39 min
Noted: 9 h 12 min
